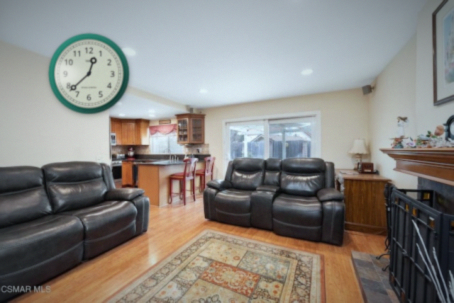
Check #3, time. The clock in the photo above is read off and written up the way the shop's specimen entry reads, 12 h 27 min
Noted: 12 h 38 min
